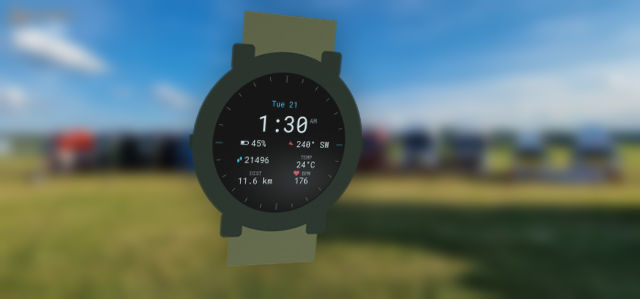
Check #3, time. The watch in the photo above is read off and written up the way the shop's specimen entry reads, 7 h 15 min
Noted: 1 h 30 min
